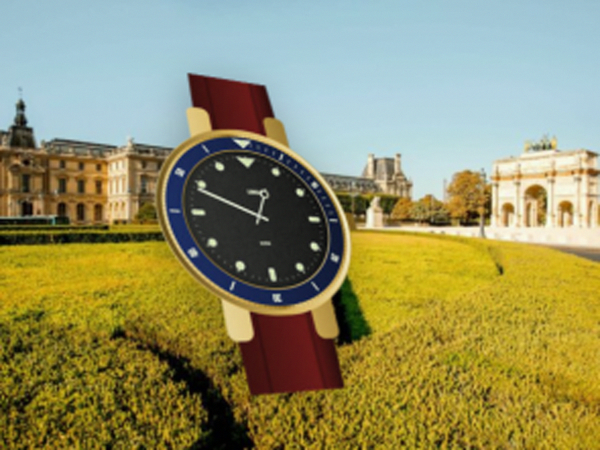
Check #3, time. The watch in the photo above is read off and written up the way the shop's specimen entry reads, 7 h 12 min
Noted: 12 h 49 min
